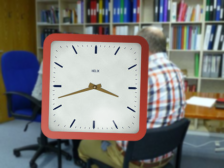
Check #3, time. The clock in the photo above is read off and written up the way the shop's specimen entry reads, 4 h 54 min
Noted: 3 h 42 min
